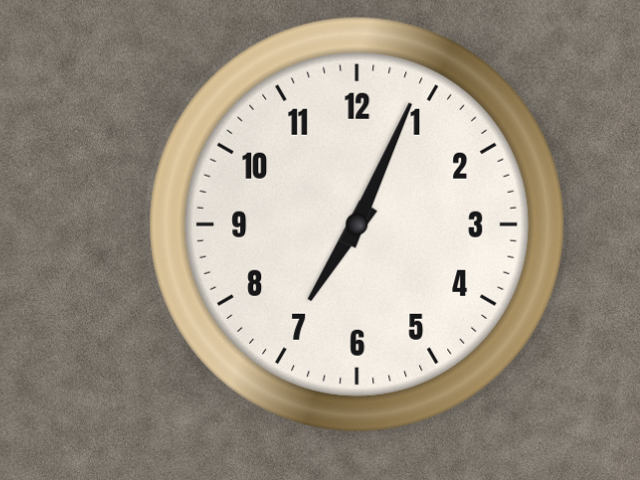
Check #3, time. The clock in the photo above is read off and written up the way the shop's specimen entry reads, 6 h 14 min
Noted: 7 h 04 min
